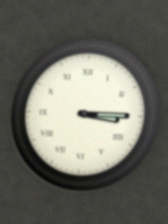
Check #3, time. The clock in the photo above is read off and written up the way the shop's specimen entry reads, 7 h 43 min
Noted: 3 h 15 min
